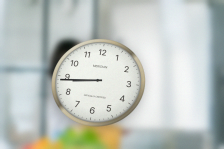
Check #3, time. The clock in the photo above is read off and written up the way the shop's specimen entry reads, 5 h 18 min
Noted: 8 h 44 min
